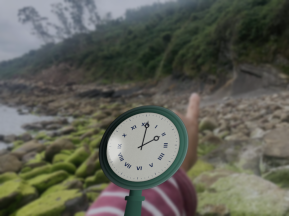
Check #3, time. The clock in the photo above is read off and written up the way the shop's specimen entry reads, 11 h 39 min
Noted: 2 h 01 min
